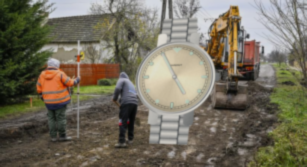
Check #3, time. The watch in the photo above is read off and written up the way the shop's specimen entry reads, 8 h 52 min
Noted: 4 h 55 min
